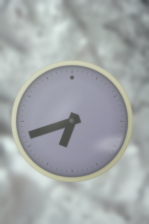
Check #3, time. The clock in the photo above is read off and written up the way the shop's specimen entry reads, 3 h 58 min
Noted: 6 h 42 min
